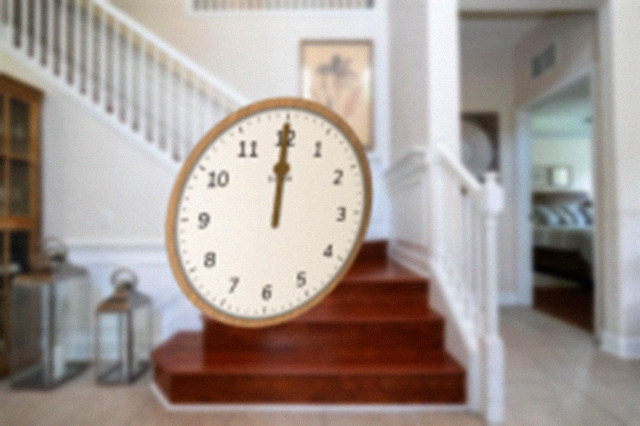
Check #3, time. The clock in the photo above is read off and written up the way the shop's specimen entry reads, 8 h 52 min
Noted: 12 h 00 min
